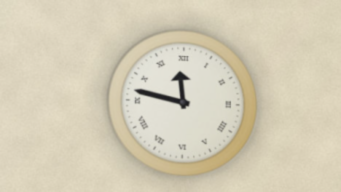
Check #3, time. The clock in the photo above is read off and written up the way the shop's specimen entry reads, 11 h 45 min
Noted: 11 h 47 min
